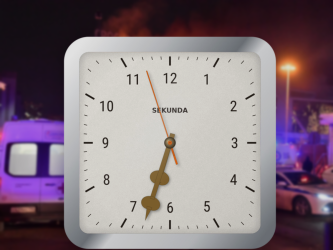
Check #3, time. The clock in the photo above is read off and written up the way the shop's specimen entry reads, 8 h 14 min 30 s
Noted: 6 h 32 min 57 s
